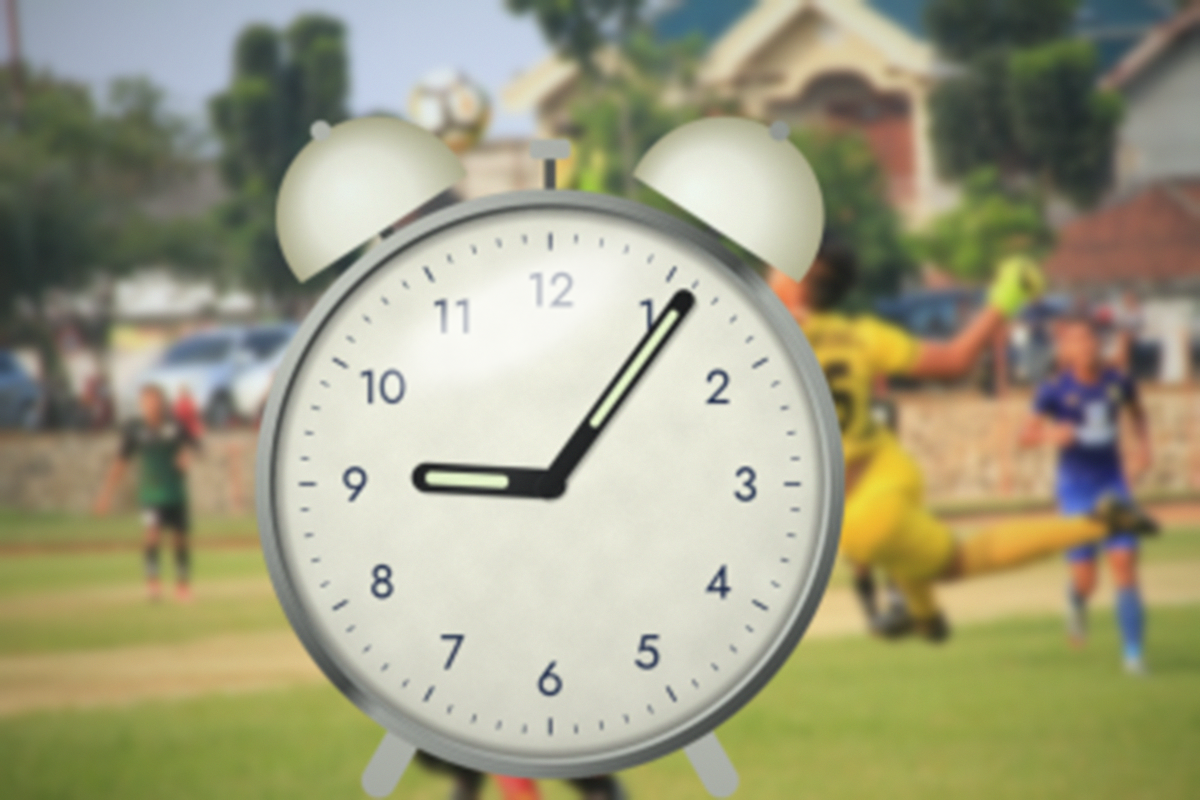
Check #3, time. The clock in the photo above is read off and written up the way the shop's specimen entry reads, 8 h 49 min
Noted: 9 h 06 min
